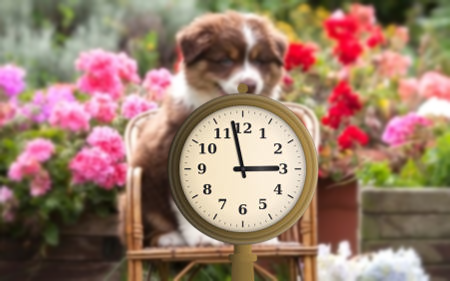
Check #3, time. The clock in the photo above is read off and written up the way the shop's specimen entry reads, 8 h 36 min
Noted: 2 h 58 min
